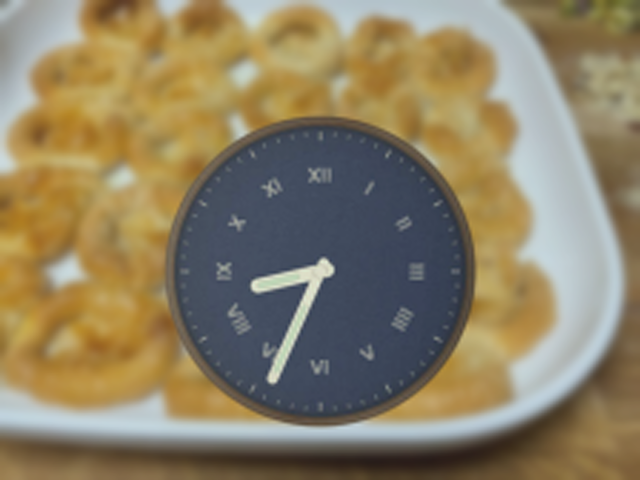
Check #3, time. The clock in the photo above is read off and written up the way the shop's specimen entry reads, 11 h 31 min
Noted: 8 h 34 min
